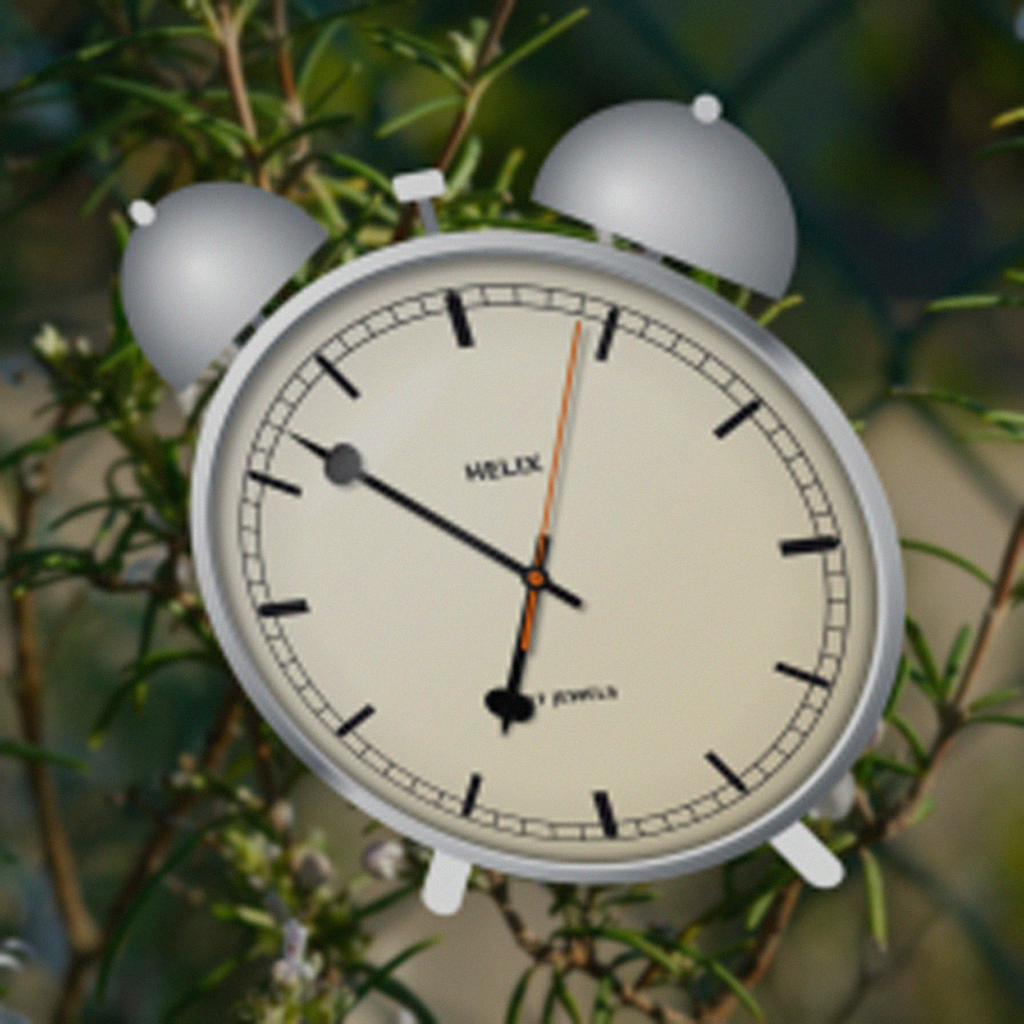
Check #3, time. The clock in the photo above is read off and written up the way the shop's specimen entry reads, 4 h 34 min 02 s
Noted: 6 h 52 min 04 s
